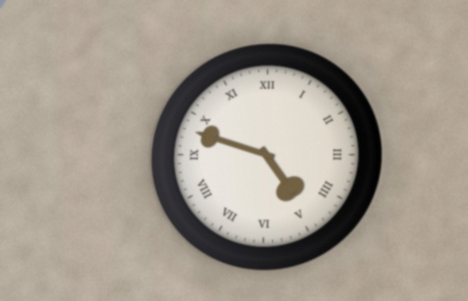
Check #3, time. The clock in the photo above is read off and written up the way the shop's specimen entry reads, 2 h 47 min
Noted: 4 h 48 min
